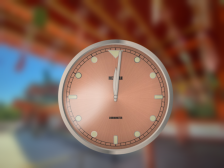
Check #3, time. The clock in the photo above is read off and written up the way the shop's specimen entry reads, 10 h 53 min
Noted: 12 h 01 min
